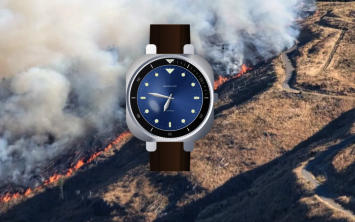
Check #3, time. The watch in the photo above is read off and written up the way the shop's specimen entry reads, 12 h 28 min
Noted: 6 h 47 min
